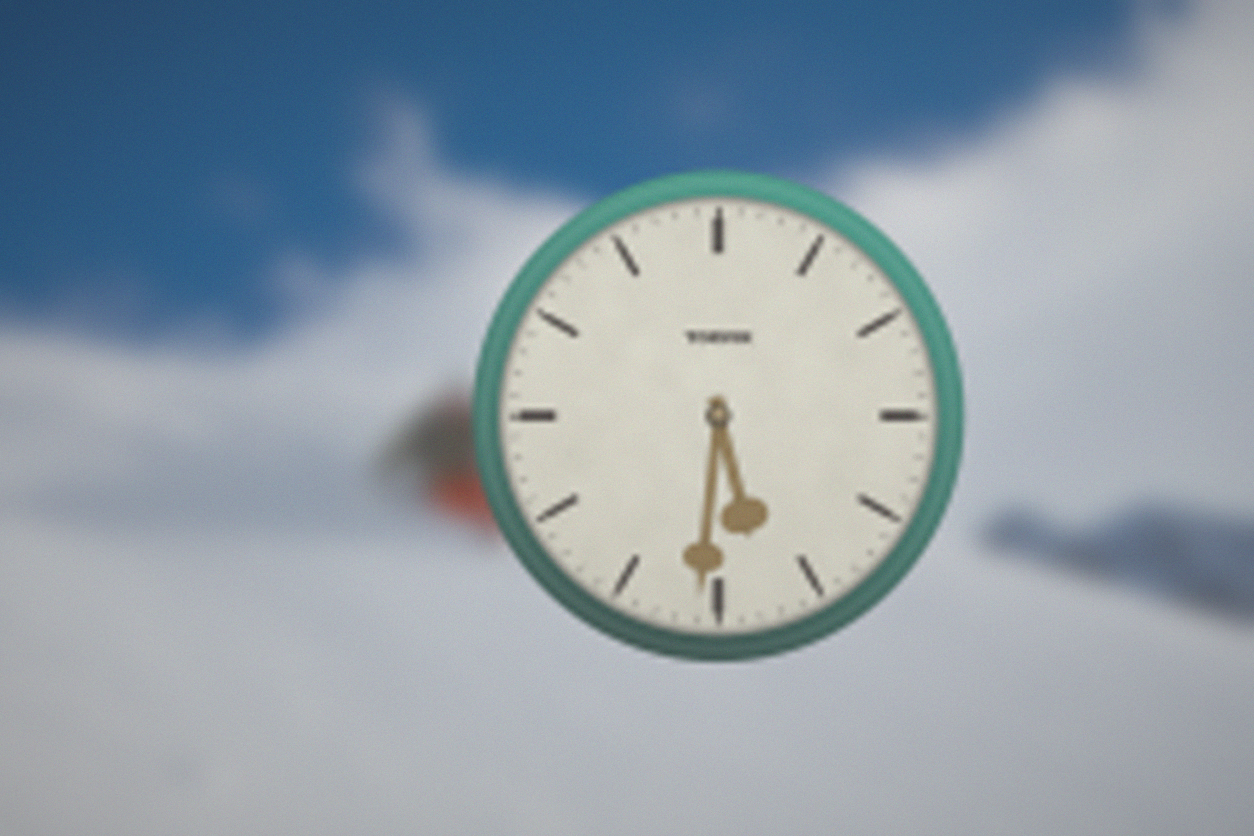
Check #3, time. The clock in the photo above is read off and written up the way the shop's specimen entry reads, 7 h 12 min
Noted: 5 h 31 min
